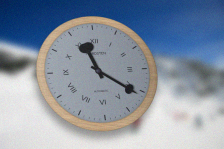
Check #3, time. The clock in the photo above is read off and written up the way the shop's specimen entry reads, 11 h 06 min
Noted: 11 h 21 min
